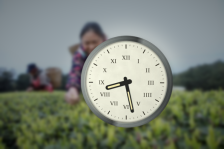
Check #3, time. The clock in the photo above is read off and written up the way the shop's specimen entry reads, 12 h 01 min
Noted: 8 h 28 min
